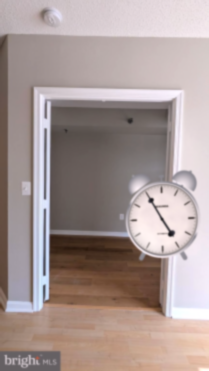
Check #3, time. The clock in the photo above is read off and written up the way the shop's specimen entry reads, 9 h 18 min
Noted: 4 h 55 min
